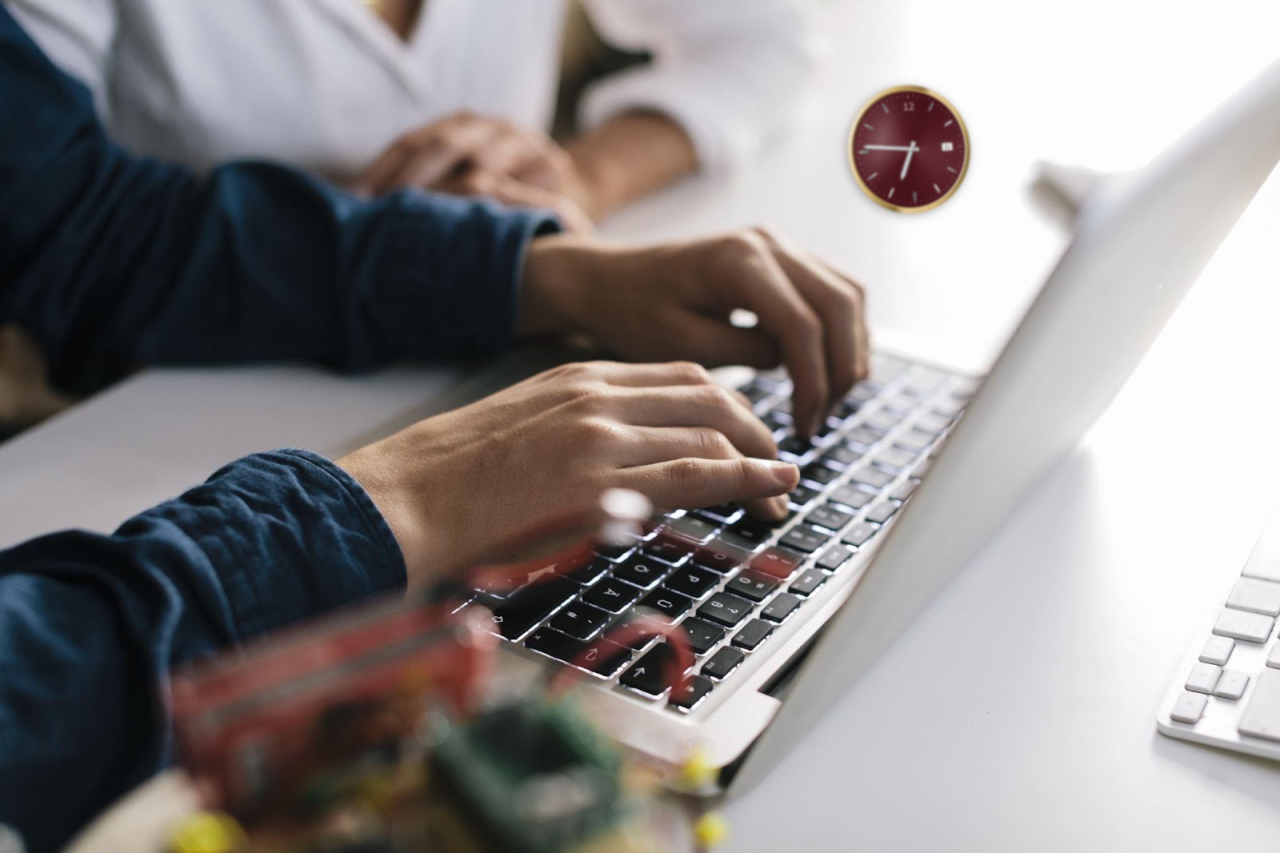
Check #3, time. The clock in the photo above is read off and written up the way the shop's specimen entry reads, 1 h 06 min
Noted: 6 h 46 min
